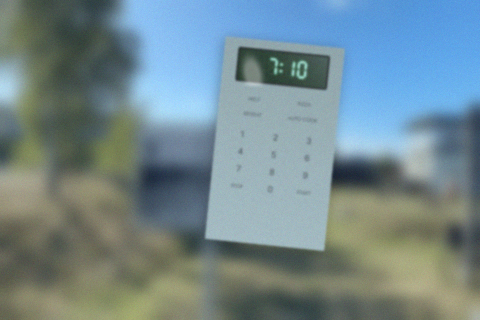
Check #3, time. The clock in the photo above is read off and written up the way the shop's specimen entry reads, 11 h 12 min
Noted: 7 h 10 min
